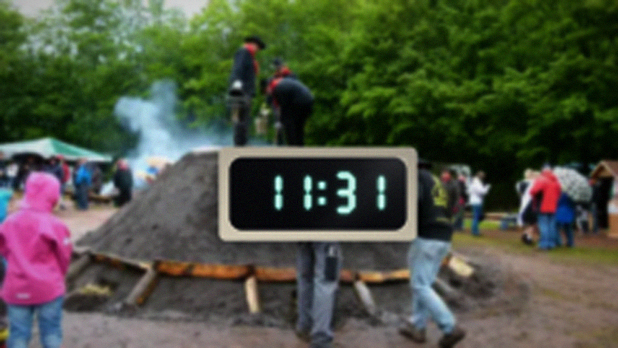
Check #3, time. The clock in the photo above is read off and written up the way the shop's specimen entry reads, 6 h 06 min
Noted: 11 h 31 min
